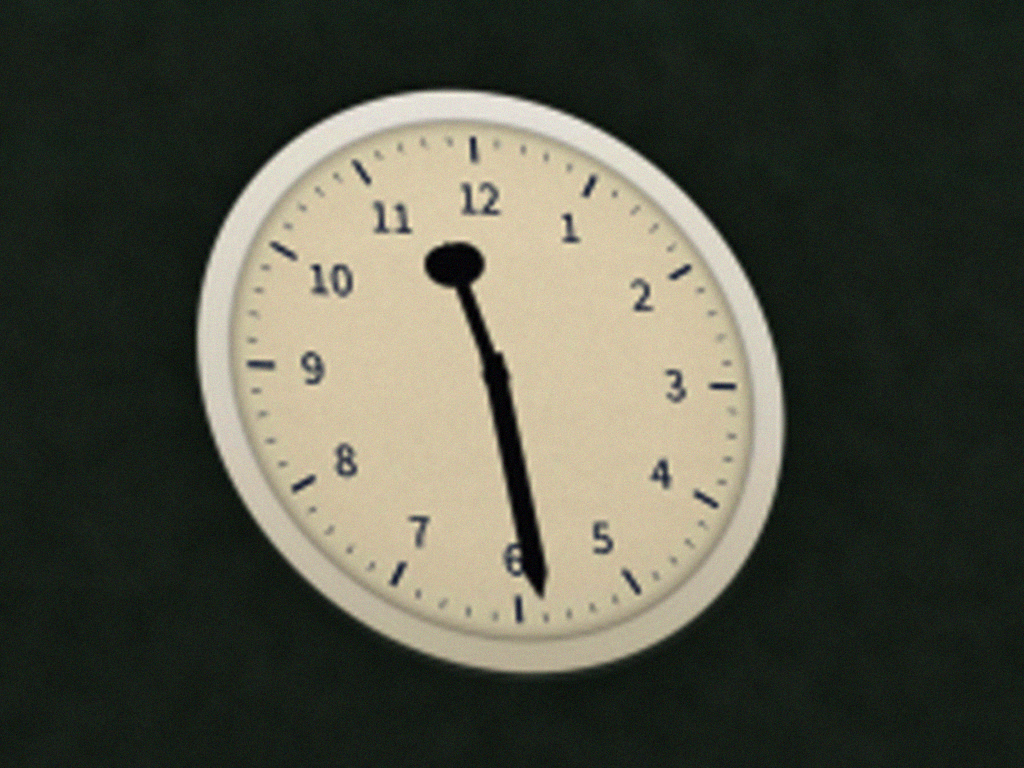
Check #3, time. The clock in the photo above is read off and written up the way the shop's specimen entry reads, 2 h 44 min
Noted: 11 h 29 min
